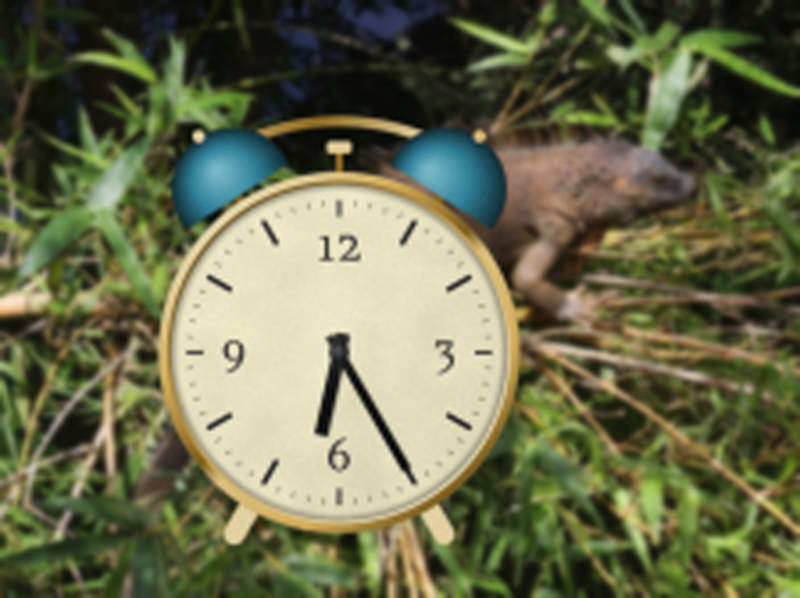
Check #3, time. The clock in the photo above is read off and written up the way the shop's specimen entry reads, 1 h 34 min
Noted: 6 h 25 min
